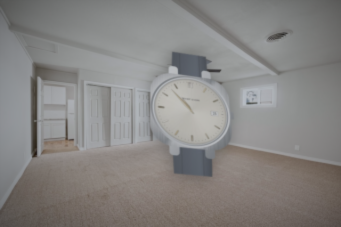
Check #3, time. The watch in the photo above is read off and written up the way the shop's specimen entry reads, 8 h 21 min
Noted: 10 h 53 min
